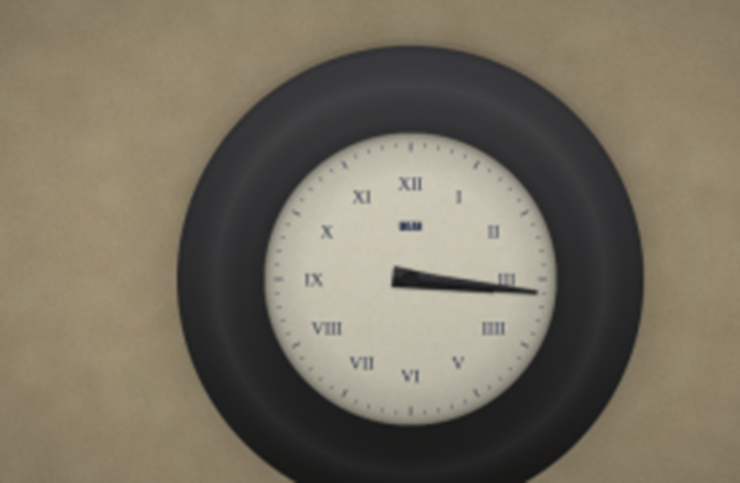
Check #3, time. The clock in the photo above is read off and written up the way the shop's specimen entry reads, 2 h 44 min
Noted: 3 h 16 min
